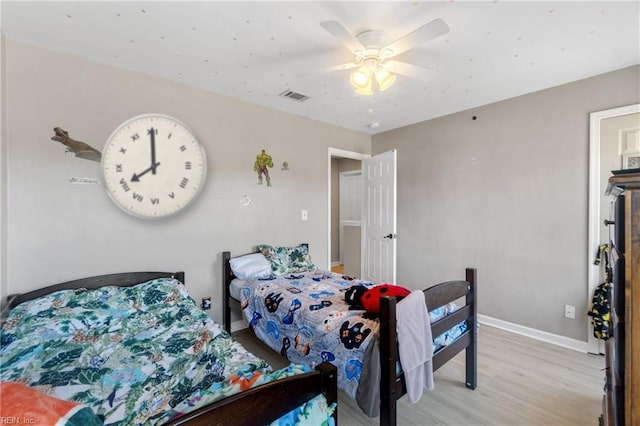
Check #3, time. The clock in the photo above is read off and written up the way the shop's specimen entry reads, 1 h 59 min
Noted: 8 h 00 min
